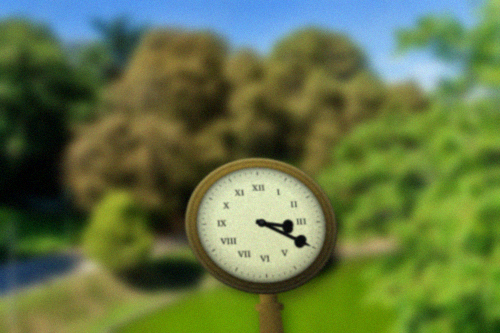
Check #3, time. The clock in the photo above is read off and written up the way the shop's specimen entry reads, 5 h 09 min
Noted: 3 h 20 min
